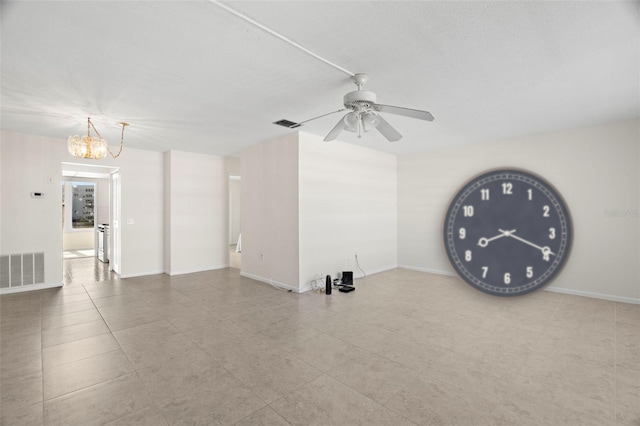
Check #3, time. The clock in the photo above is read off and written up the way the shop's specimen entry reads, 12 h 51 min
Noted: 8 h 19 min
